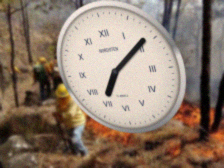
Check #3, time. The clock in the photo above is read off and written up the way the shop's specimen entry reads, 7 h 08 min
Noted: 7 h 09 min
